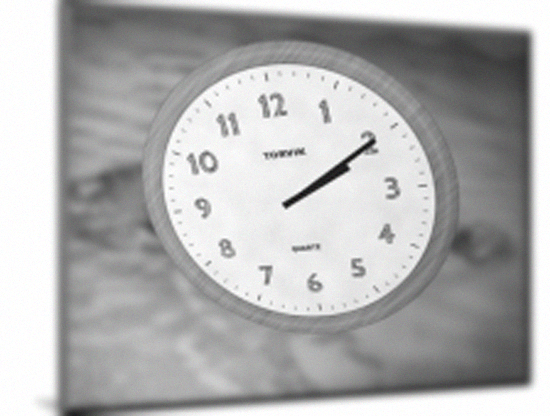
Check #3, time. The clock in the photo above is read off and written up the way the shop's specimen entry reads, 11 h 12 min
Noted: 2 h 10 min
